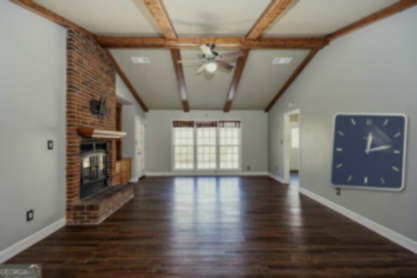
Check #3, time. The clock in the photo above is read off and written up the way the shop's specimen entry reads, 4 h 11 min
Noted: 12 h 13 min
